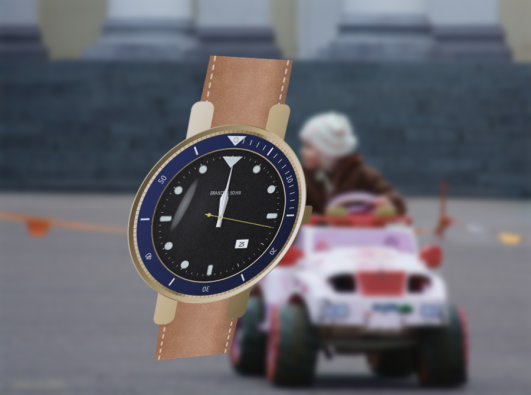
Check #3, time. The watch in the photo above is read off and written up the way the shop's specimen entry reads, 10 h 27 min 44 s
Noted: 12 h 00 min 17 s
